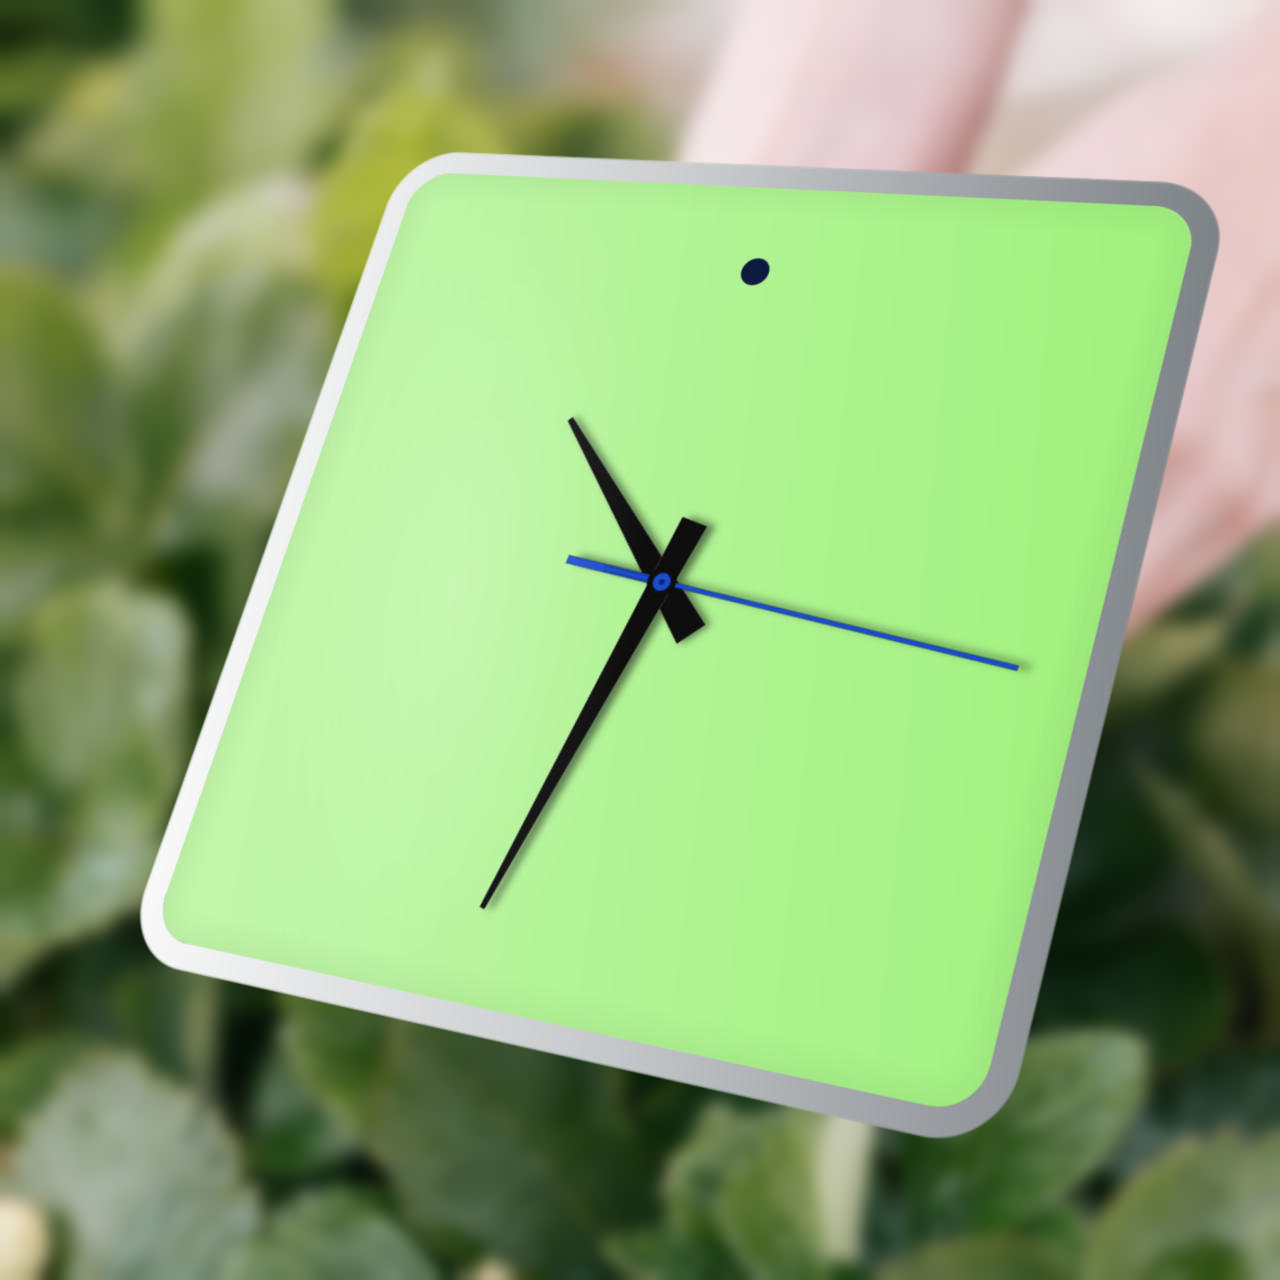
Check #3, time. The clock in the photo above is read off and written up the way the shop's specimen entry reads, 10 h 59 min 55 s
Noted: 10 h 32 min 16 s
